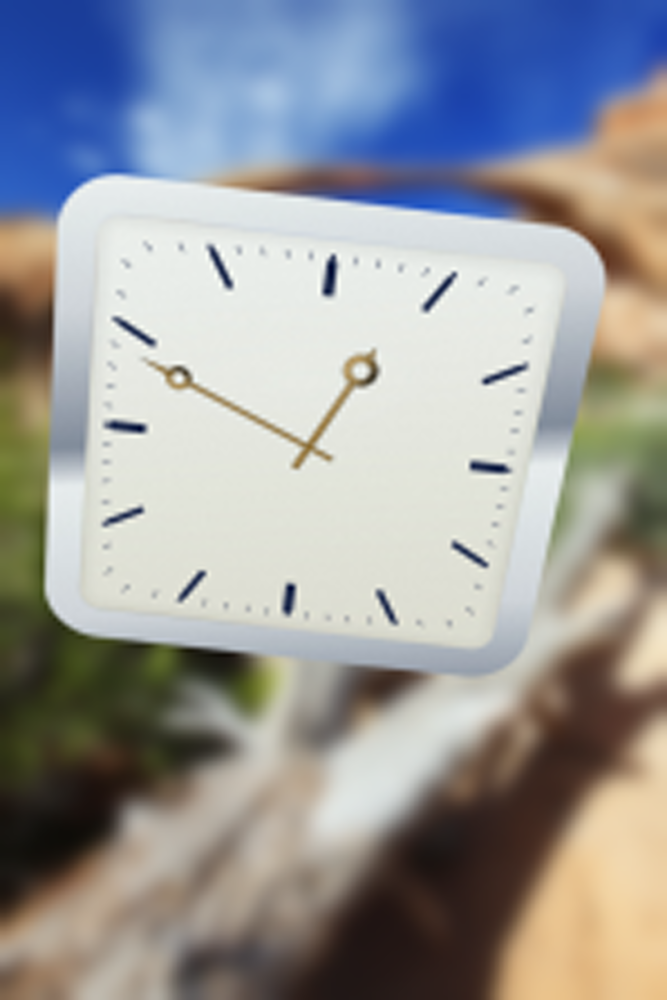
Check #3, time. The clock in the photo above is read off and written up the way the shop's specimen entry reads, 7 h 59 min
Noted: 12 h 49 min
